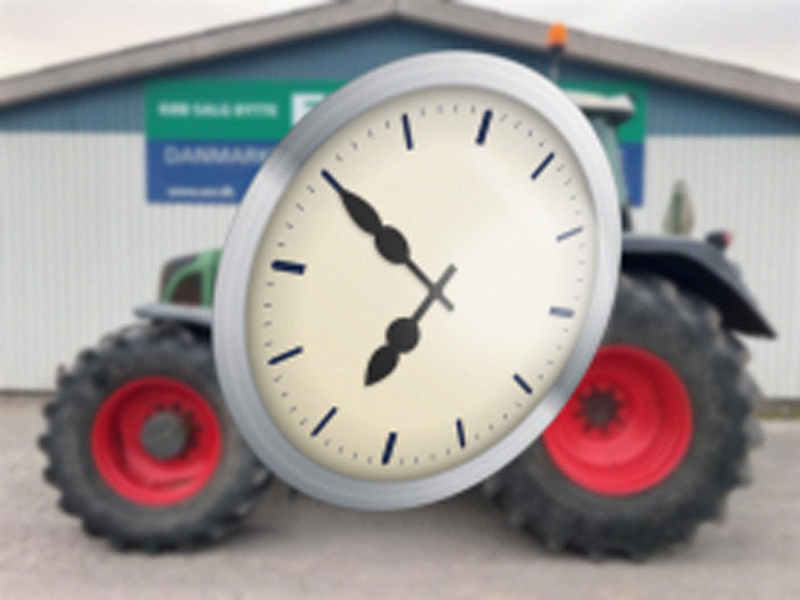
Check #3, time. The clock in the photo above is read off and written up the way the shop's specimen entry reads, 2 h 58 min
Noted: 6 h 50 min
